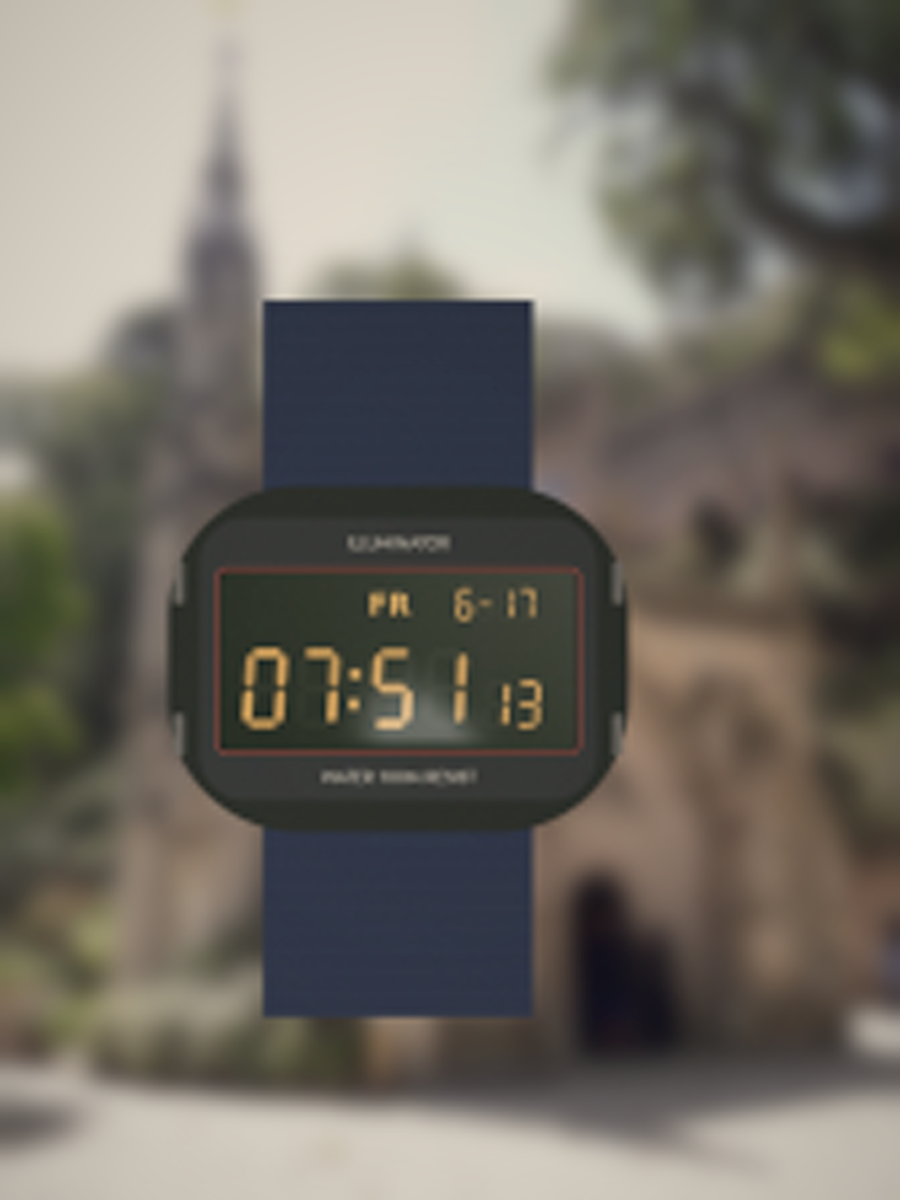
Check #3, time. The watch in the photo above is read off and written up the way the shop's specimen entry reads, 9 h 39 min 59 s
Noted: 7 h 51 min 13 s
